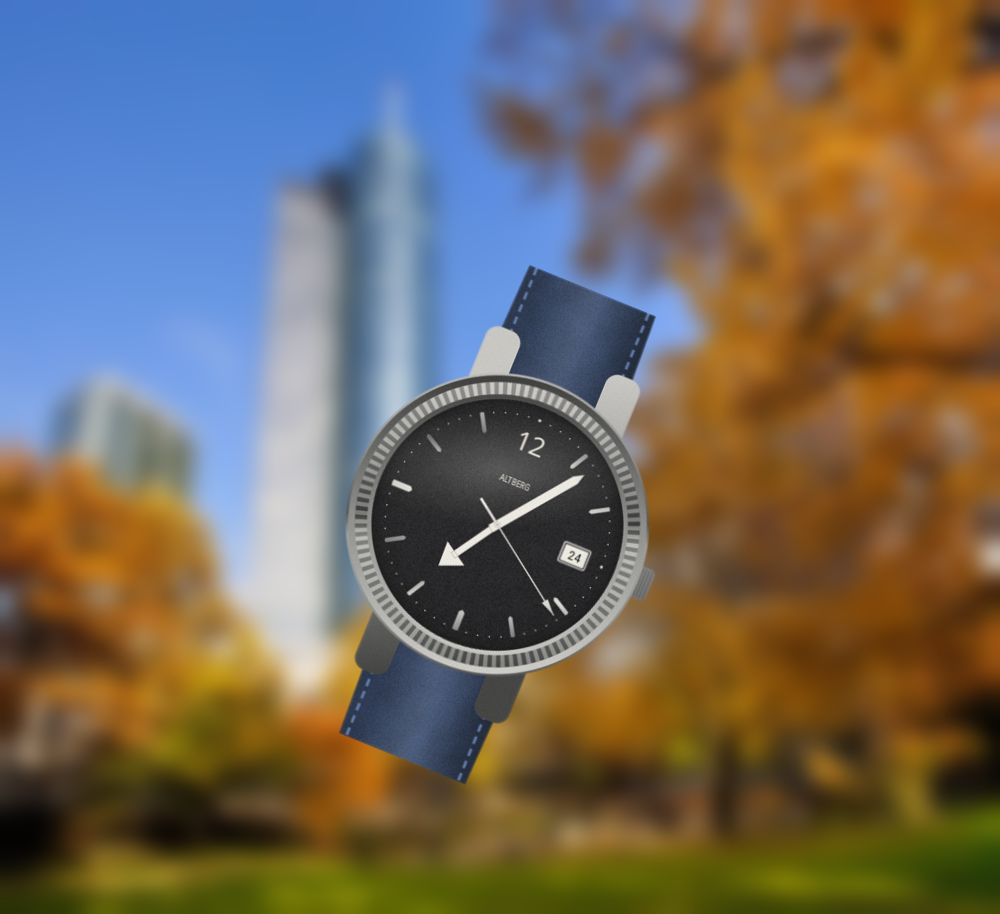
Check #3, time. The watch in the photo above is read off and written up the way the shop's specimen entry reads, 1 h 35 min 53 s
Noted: 7 h 06 min 21 s
